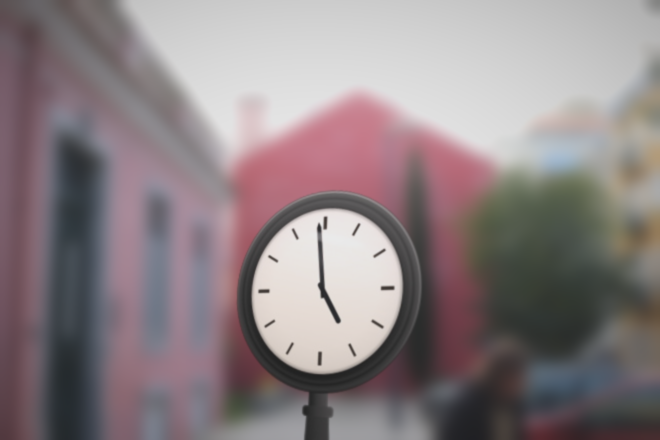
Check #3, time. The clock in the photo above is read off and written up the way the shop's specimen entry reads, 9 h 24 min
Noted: 4 h 59 min
